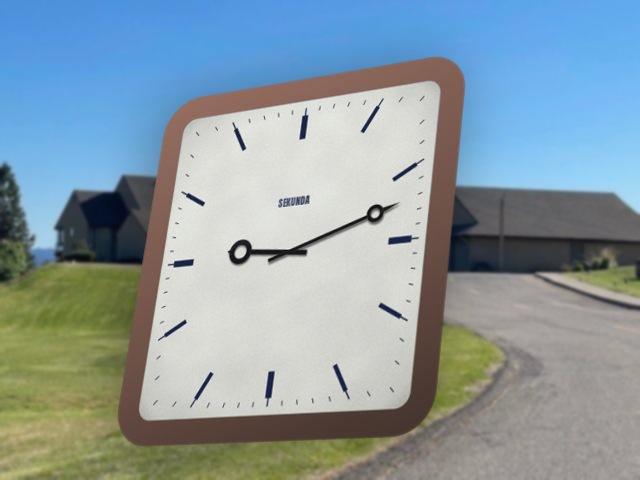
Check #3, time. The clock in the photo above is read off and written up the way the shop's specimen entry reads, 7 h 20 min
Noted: 9 h 12 min
